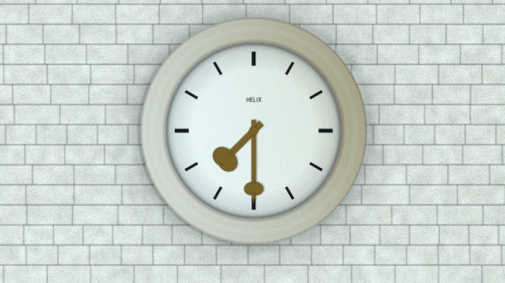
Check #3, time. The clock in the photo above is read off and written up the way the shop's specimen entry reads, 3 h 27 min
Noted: 7 h 30 min
